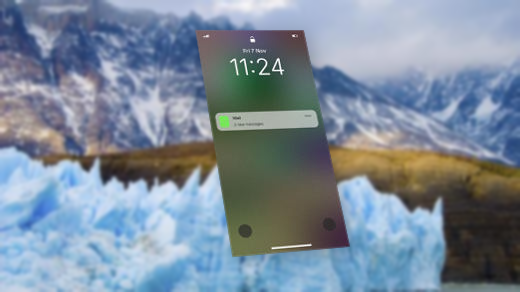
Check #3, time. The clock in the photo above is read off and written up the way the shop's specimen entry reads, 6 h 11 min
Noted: 11 h 24 min
